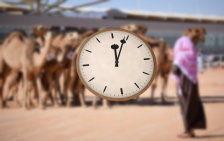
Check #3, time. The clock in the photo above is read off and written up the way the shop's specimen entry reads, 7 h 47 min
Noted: 12 h 04 min
